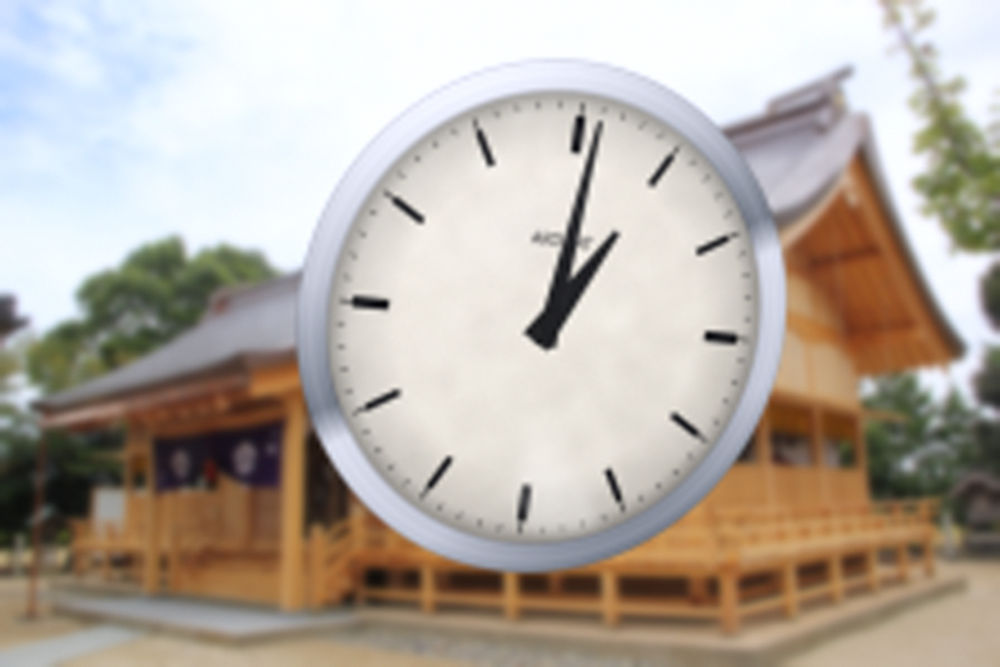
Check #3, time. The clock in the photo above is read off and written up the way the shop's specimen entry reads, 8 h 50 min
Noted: 1 h 01 min
